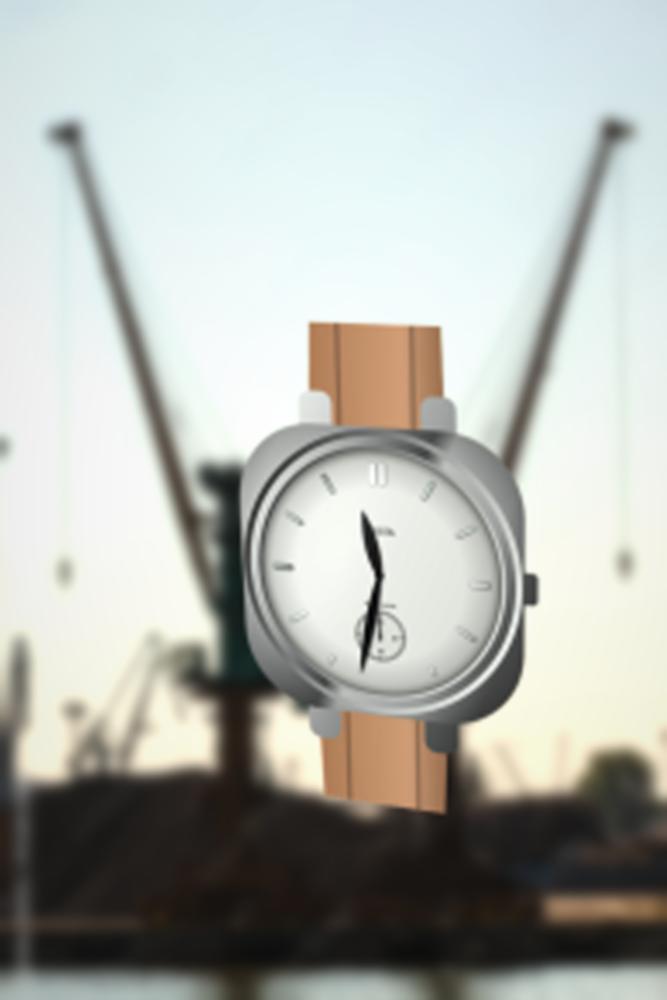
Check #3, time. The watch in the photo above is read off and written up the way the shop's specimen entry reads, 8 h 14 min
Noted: 11 h 32 min
